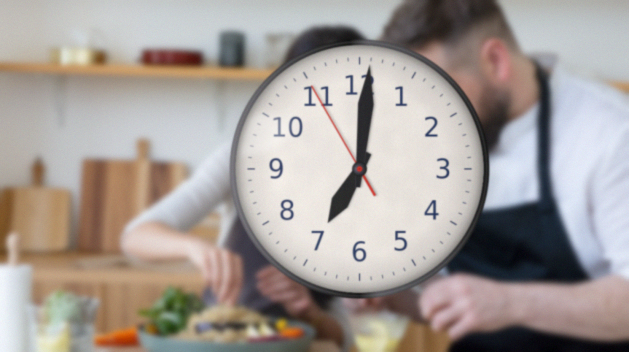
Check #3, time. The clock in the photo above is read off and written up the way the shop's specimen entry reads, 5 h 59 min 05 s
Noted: 7 h 00 min 55 s
